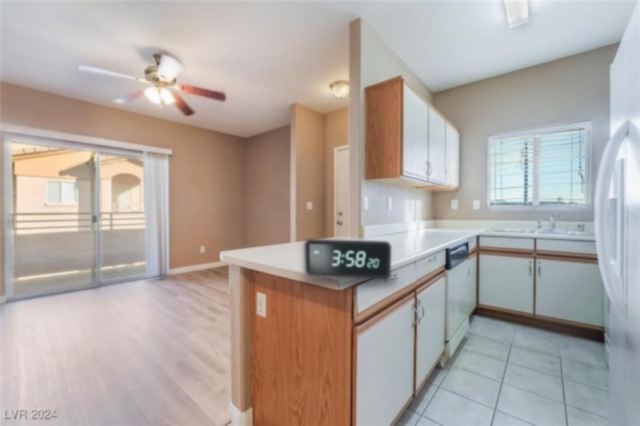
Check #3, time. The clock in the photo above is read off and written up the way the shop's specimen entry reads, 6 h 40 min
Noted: 3 h 58 min
